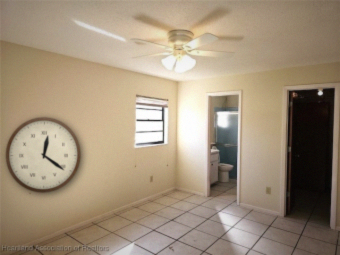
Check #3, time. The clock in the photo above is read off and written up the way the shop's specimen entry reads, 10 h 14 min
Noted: 12 h 21 min
